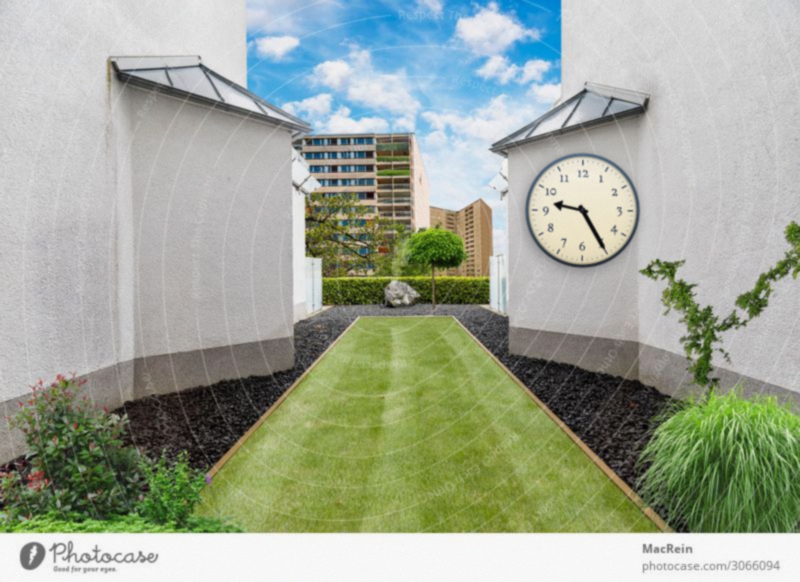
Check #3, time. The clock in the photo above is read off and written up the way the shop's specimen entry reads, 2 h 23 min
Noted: 9 h 25 min
